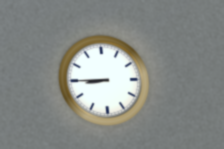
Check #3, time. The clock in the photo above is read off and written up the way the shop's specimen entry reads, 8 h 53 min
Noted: 8 h 45 min
